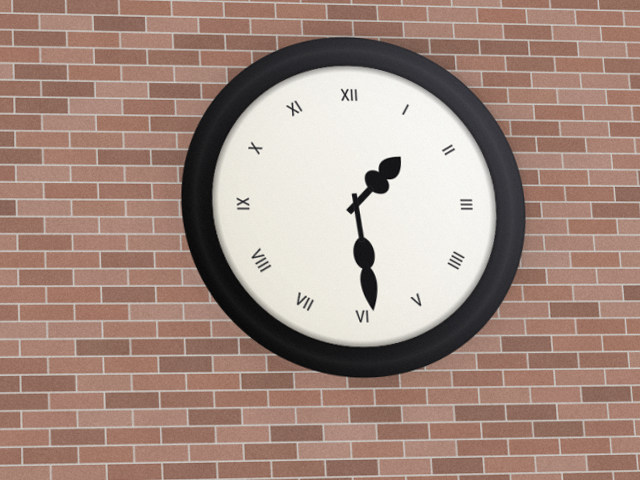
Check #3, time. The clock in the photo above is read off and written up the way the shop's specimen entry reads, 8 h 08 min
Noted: 1 h 29 min
